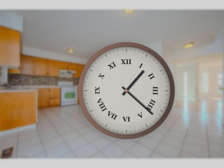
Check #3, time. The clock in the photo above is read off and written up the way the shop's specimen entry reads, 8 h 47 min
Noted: 1 h 22 min
